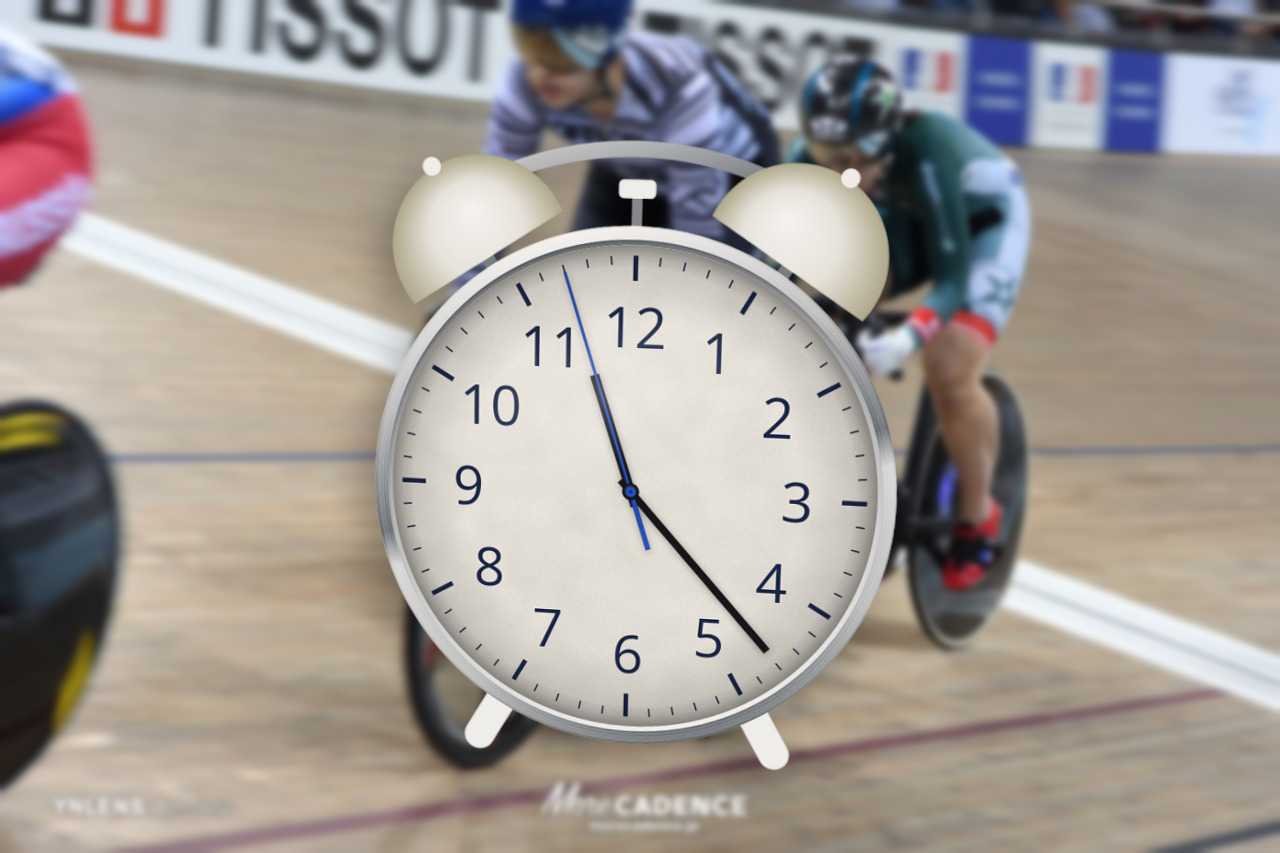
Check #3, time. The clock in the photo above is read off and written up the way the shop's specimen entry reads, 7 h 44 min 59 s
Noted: 11 h 22 min 57 s
